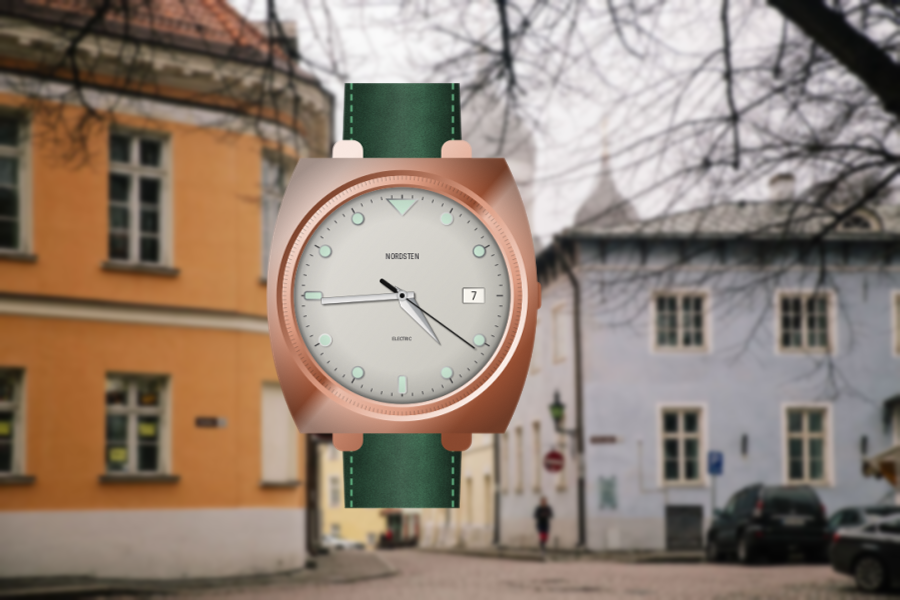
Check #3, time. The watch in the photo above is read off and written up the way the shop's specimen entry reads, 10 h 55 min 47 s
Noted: 4 h 44 min 21 s
